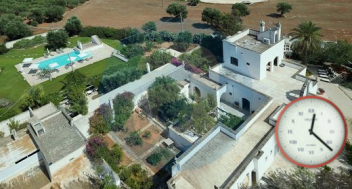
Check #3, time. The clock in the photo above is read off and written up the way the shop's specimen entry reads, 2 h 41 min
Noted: 12 h 22 min
